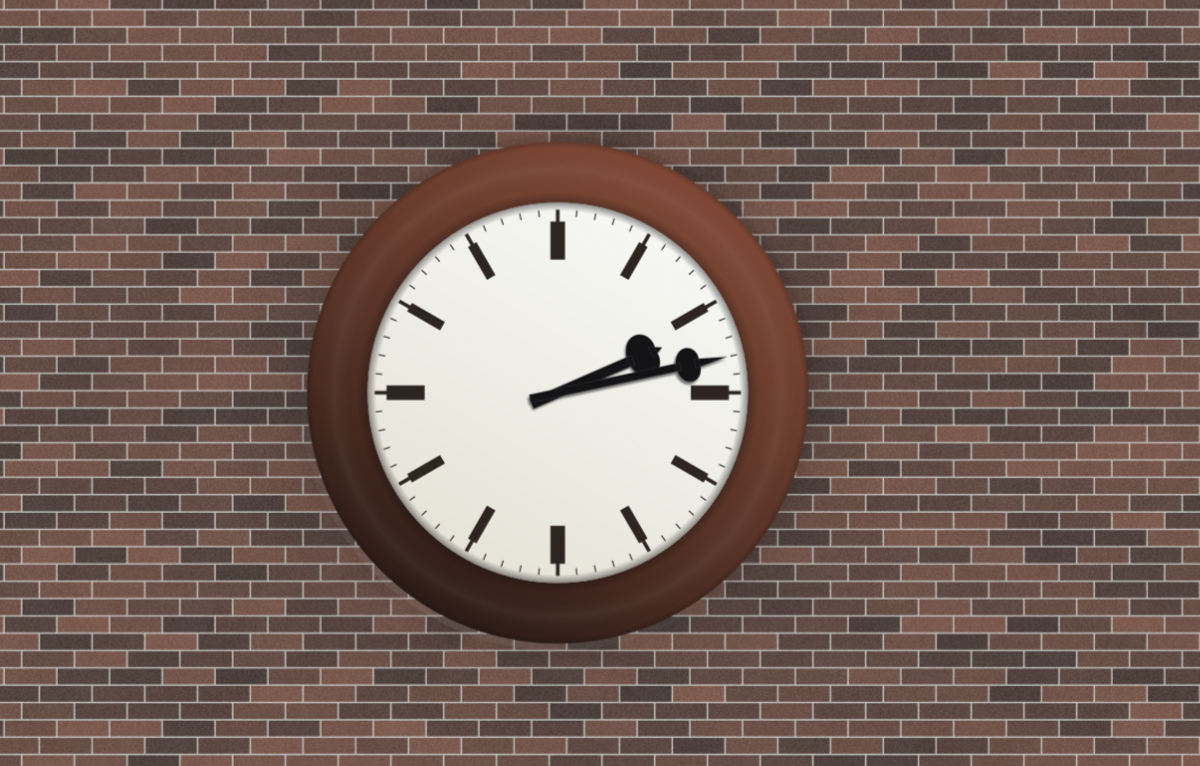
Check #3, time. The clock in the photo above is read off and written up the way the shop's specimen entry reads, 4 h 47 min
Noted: 2 h 13 min
